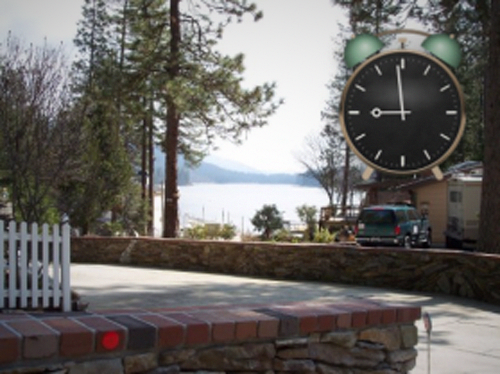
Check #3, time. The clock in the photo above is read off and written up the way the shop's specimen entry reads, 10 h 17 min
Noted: 8 h 59 min
